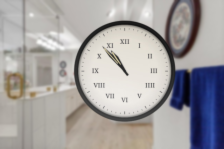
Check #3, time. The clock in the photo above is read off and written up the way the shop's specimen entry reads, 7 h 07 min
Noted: 10 h 53 min
